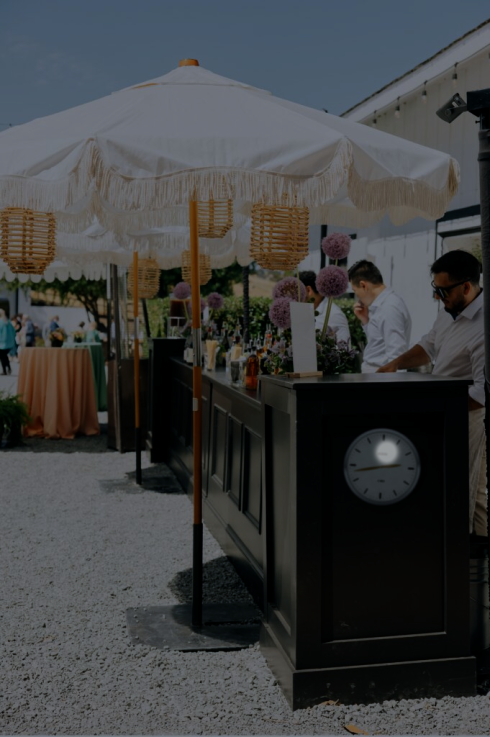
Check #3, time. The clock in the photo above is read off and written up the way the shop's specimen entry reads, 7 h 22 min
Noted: 2 h 43 min
